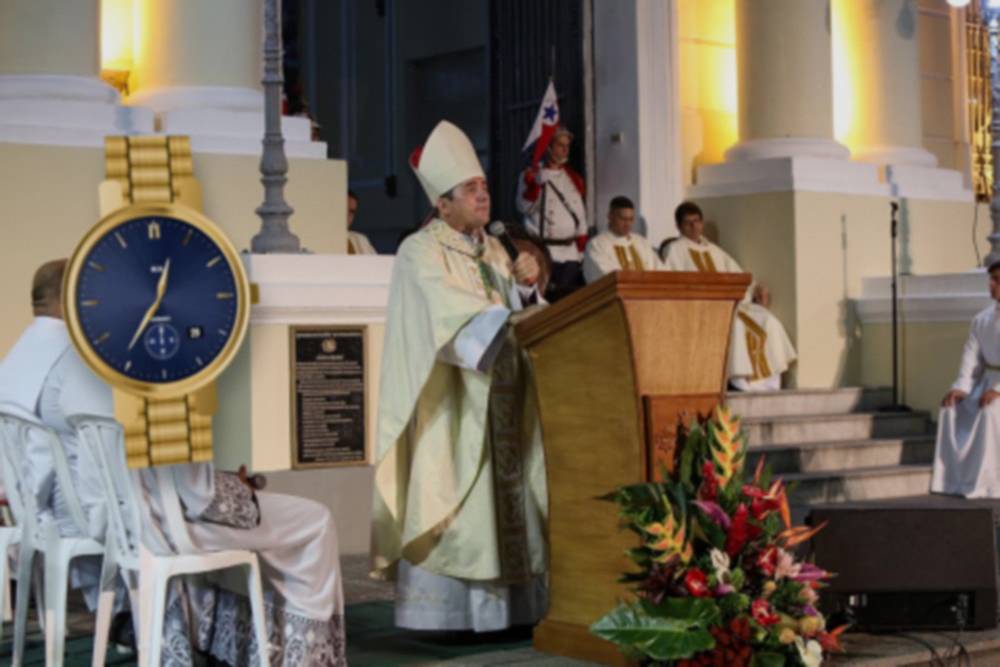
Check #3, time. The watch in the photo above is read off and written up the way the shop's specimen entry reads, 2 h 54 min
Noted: 12 h 36 min
